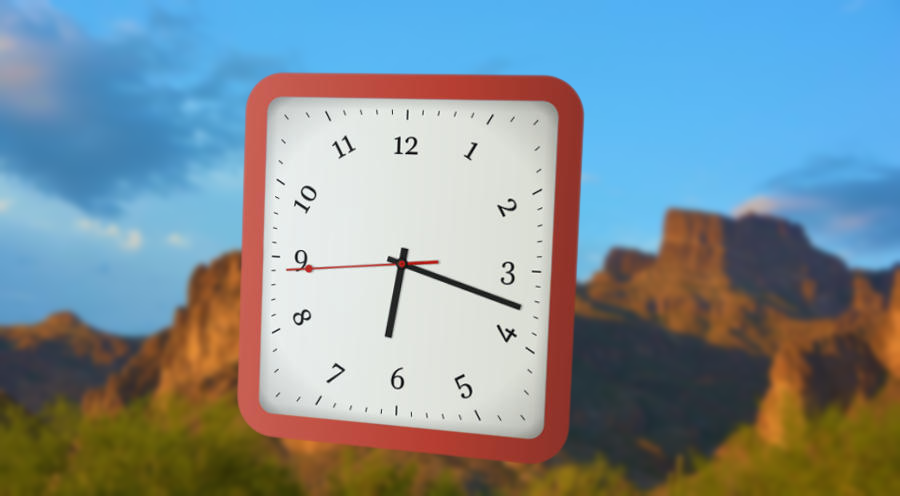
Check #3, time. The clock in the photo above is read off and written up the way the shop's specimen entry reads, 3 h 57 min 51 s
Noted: 6 h 17 min 44 s
